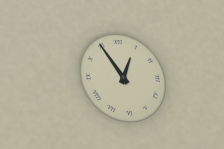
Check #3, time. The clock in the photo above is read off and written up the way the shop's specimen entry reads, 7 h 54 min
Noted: 12 h 55 min
